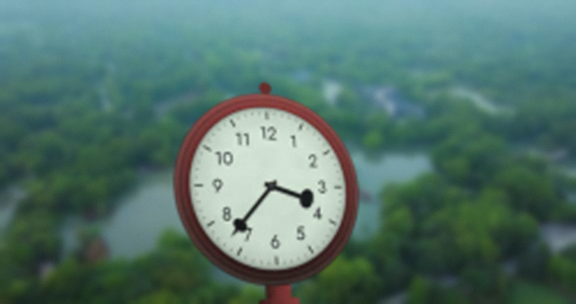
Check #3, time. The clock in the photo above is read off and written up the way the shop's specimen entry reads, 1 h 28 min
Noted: 3 h 37 min
